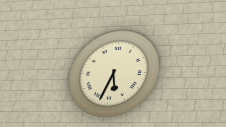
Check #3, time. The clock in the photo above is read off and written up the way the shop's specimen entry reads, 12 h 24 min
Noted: 5 h 33 min
